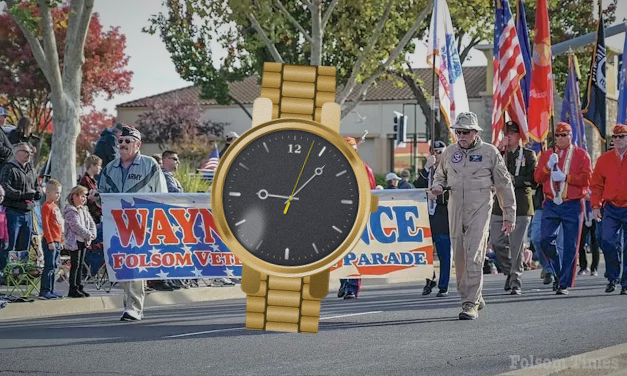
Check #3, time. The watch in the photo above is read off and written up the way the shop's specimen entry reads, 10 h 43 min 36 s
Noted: 9 h 07 min 03 s
